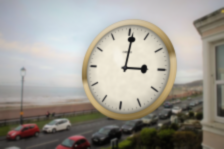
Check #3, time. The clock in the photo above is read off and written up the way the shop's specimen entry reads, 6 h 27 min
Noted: 3 h 01 min
